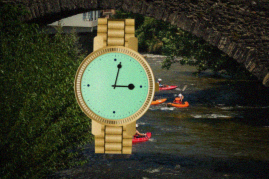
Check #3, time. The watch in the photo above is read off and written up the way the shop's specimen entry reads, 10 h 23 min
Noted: 3 h 02 min
